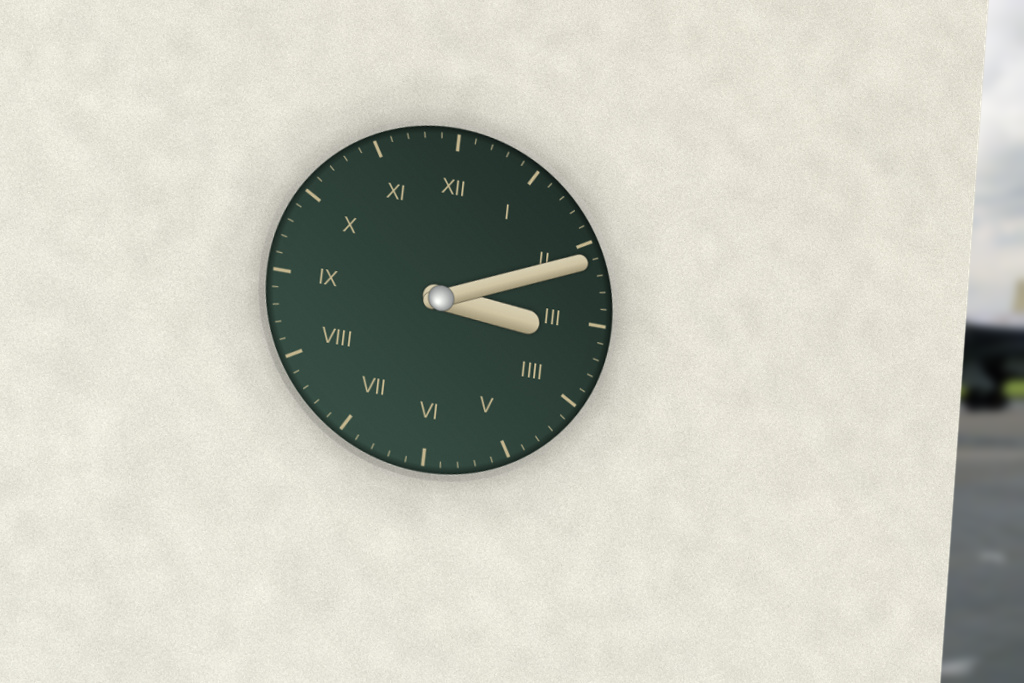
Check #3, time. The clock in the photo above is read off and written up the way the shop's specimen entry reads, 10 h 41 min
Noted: 3 h 11 min
